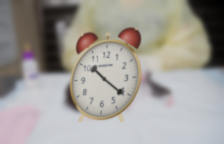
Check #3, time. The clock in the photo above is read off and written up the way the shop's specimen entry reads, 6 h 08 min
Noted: 10 h 21 min
